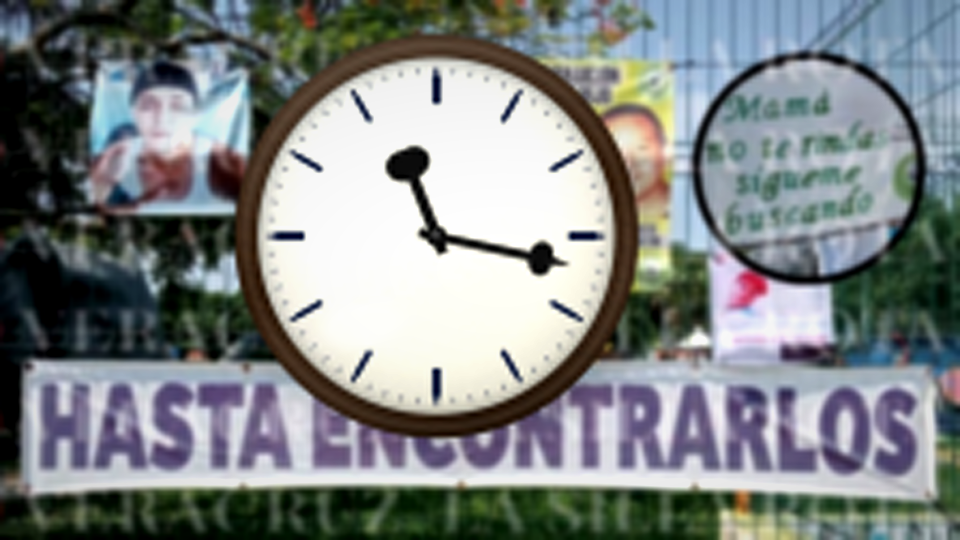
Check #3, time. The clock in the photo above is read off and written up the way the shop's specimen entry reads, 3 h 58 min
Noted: 11 h 17 min
